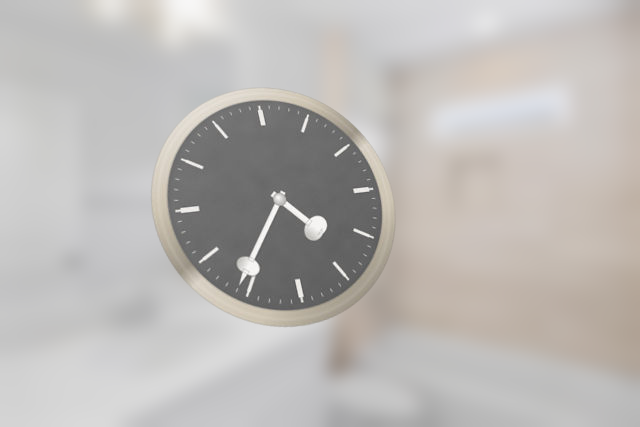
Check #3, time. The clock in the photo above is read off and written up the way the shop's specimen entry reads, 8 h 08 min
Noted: 4 h 36 min
